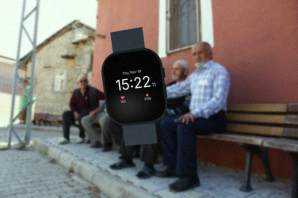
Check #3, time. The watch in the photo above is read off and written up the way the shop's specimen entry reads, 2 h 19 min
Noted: 15 h 22 min
